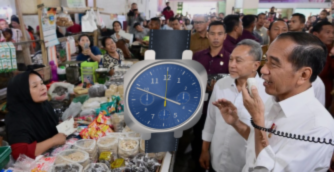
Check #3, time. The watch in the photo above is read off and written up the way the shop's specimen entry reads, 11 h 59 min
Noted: 3 h 49 min
